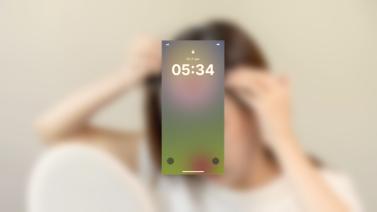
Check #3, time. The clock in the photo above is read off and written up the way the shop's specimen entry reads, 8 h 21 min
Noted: 5 h 34 min
